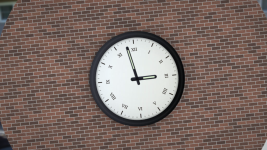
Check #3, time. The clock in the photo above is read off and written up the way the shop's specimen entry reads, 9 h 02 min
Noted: 2 h 58 min
